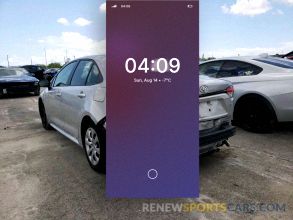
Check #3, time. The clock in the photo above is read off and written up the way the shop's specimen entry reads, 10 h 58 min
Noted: 4 h 09 min
